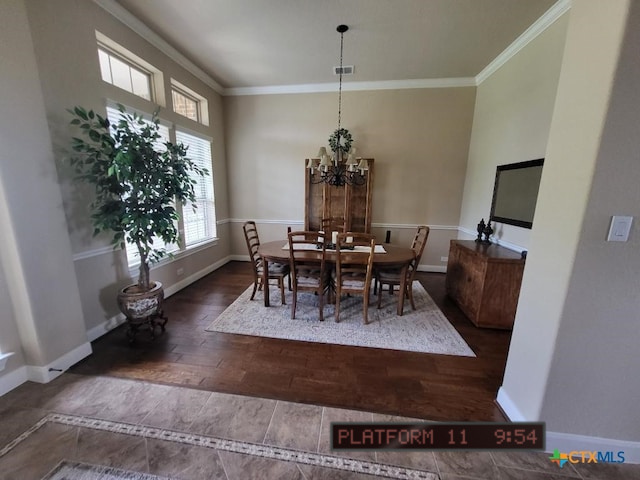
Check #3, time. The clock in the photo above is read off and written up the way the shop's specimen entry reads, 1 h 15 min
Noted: 9 h 54 min
